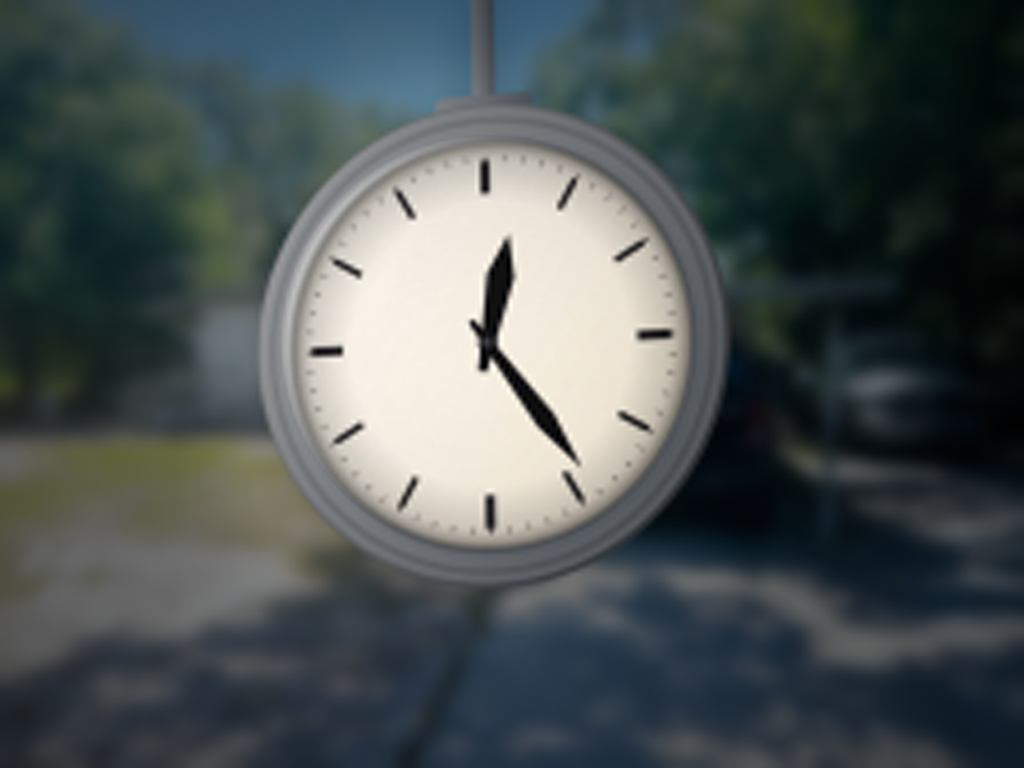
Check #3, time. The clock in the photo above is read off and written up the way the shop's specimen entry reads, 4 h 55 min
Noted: 12 h 24 min
